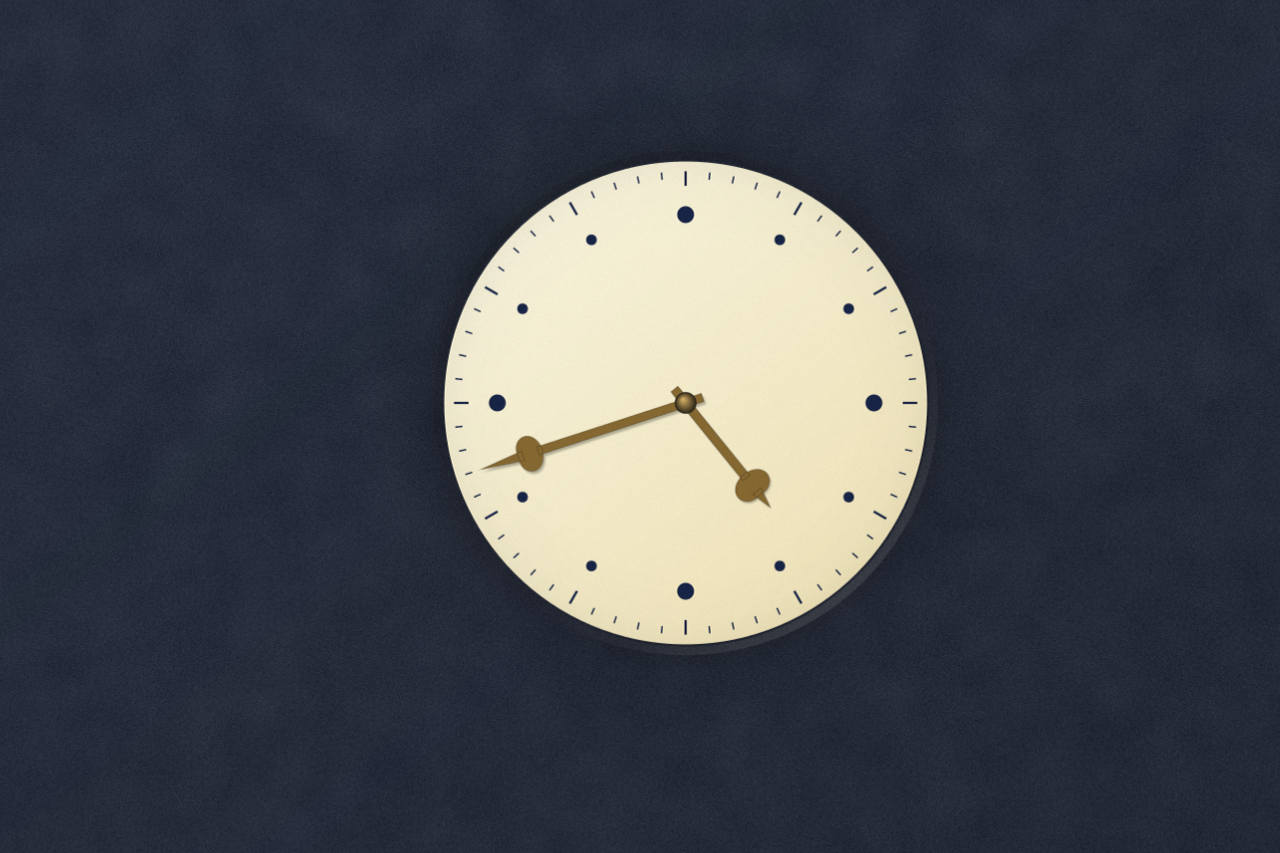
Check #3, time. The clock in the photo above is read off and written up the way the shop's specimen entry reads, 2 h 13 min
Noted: 4 h 42 min
